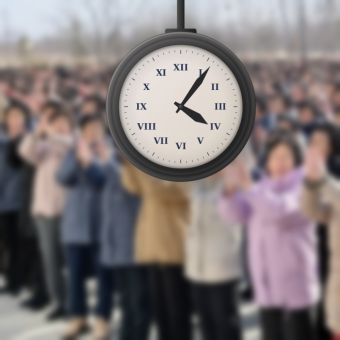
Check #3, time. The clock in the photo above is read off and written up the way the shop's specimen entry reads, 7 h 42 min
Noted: 4 h 06 min
